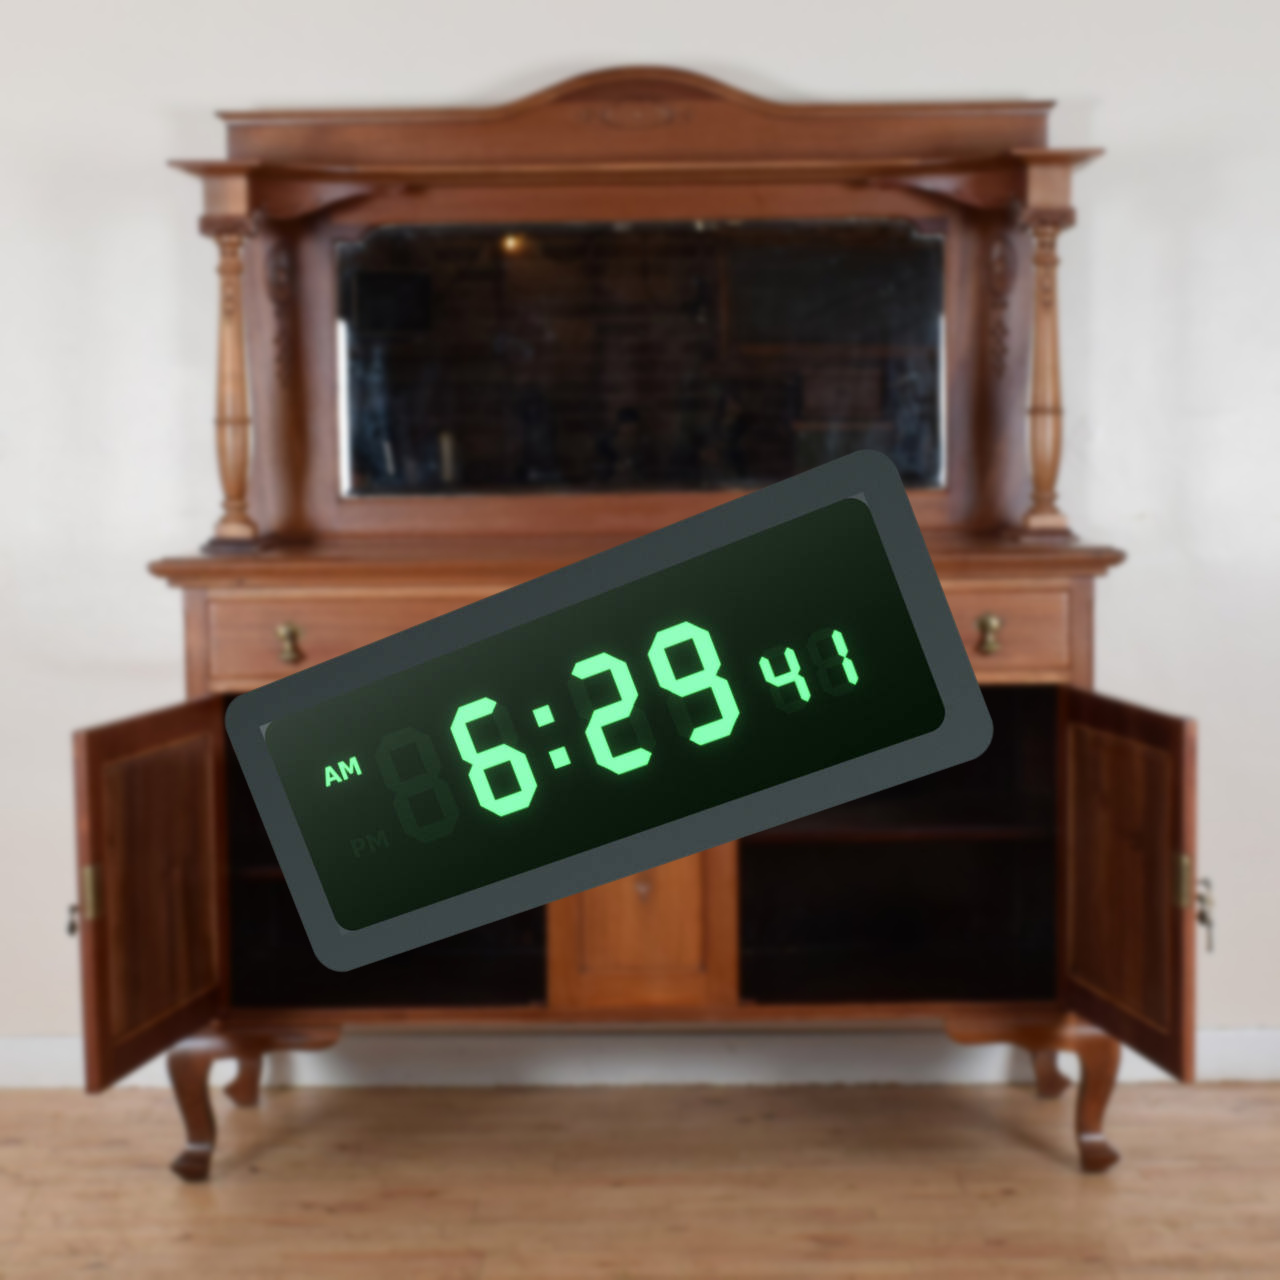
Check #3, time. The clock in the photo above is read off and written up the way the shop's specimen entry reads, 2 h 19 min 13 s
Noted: 6 h 29 min 41 s
